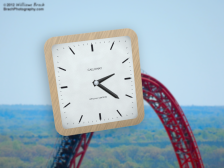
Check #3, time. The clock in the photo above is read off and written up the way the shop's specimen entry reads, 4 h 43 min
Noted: 2 h 22 min
